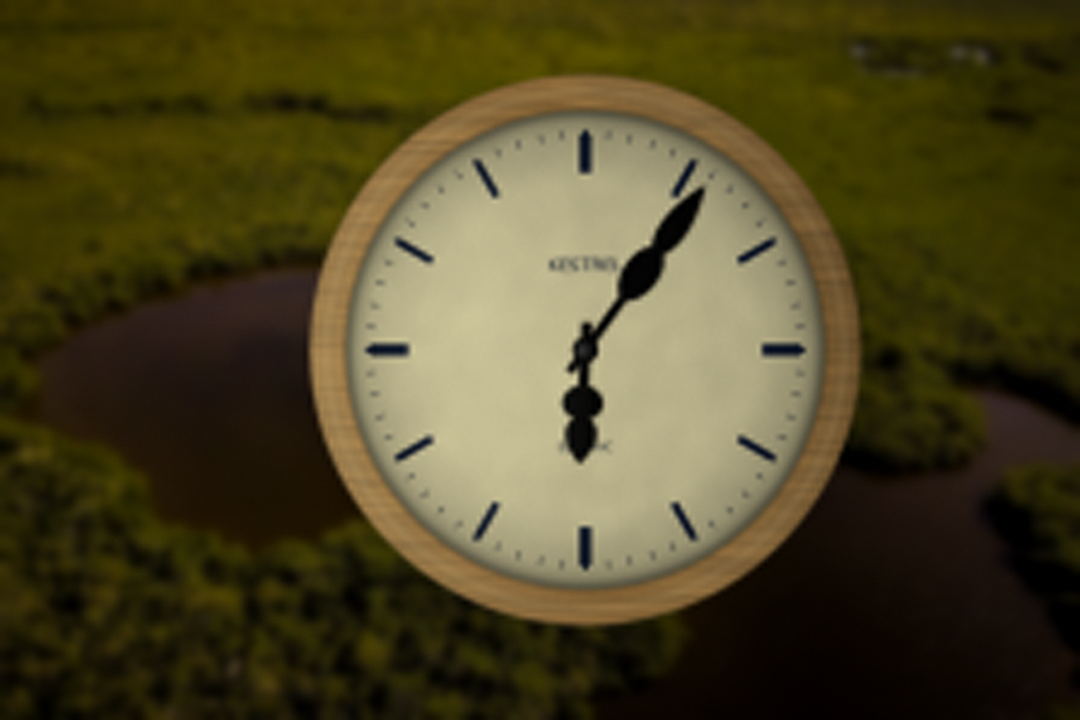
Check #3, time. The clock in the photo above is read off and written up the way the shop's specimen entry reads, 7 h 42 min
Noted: 6 h 06 min
